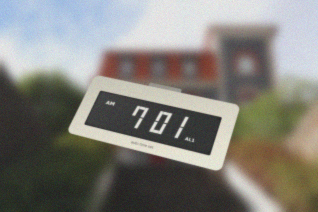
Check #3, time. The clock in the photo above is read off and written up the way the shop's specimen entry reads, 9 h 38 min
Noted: 7 h 01 min
